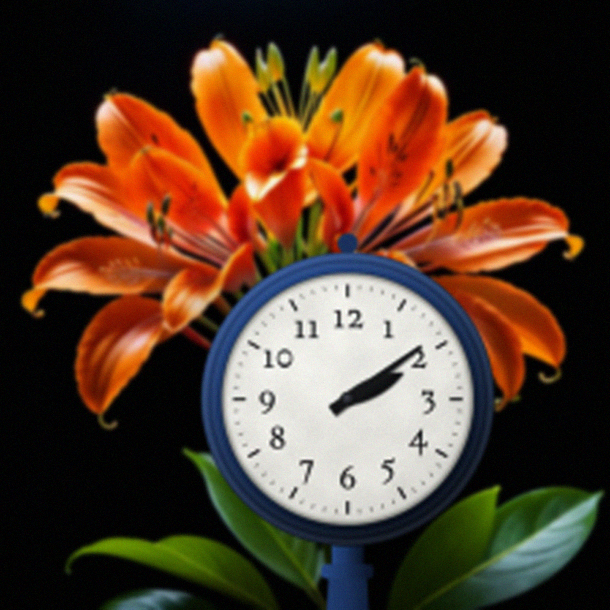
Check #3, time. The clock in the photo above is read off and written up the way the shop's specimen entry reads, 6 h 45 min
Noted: 2 h 09 min
